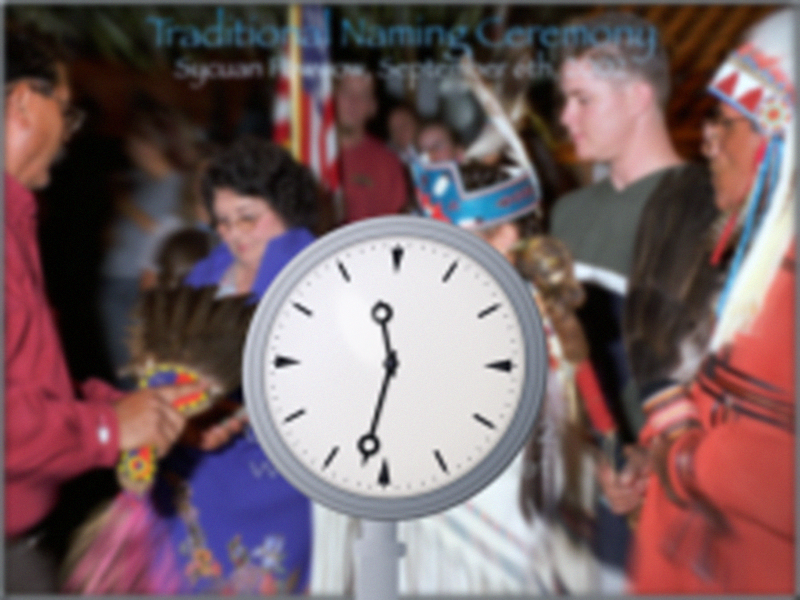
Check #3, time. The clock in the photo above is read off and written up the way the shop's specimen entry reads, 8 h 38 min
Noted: 11 h 32 min
